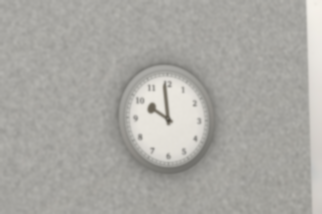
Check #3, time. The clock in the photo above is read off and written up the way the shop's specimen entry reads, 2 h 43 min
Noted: 9 h 59 min
